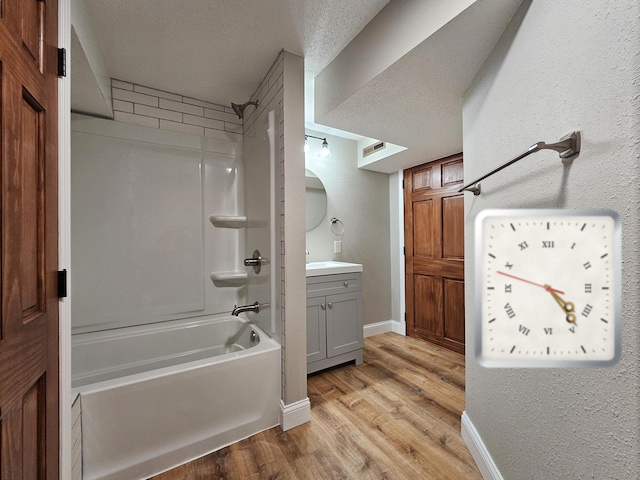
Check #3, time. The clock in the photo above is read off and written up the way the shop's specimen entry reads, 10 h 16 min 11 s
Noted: 4 h 23 min 48 s
